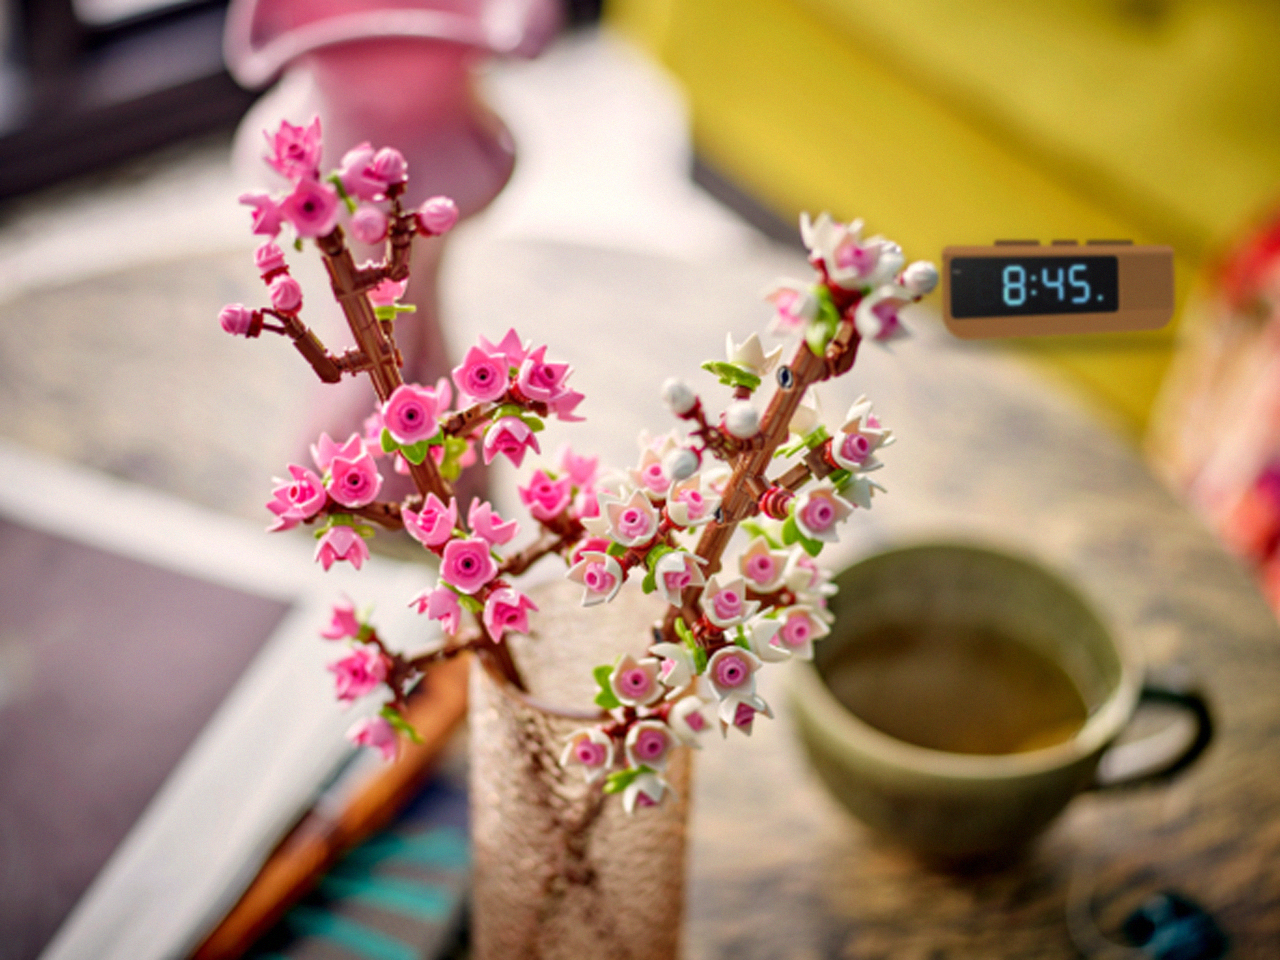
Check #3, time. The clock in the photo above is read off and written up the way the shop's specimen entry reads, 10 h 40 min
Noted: 8 h 45 min
